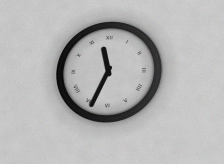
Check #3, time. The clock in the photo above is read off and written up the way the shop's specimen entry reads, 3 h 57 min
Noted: 11 h 34 min
